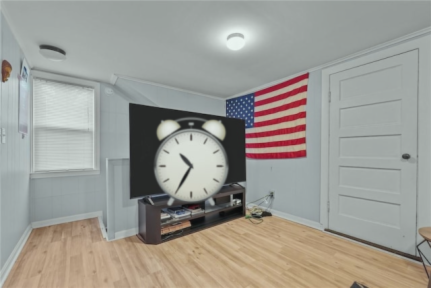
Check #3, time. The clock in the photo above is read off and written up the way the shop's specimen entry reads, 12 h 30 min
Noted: 10 h 35 min
